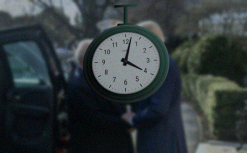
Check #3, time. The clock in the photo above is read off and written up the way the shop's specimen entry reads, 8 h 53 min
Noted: 4 h 02 min
